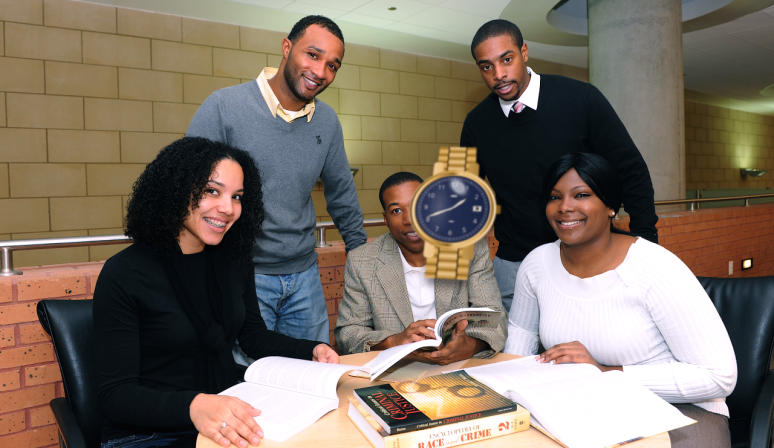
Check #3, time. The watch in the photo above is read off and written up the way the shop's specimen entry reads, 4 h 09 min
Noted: 1 h 41 min
